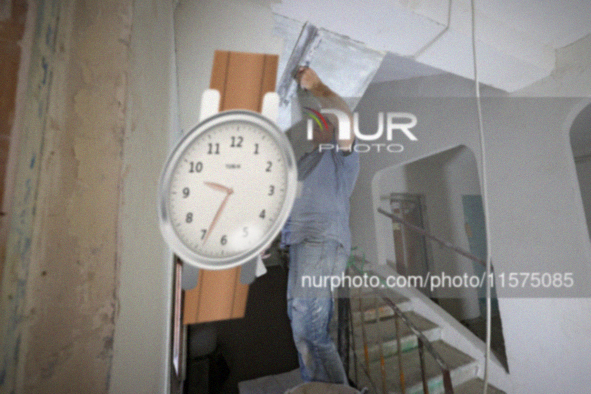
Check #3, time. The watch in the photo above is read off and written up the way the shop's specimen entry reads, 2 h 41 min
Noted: 9 h 34 min
